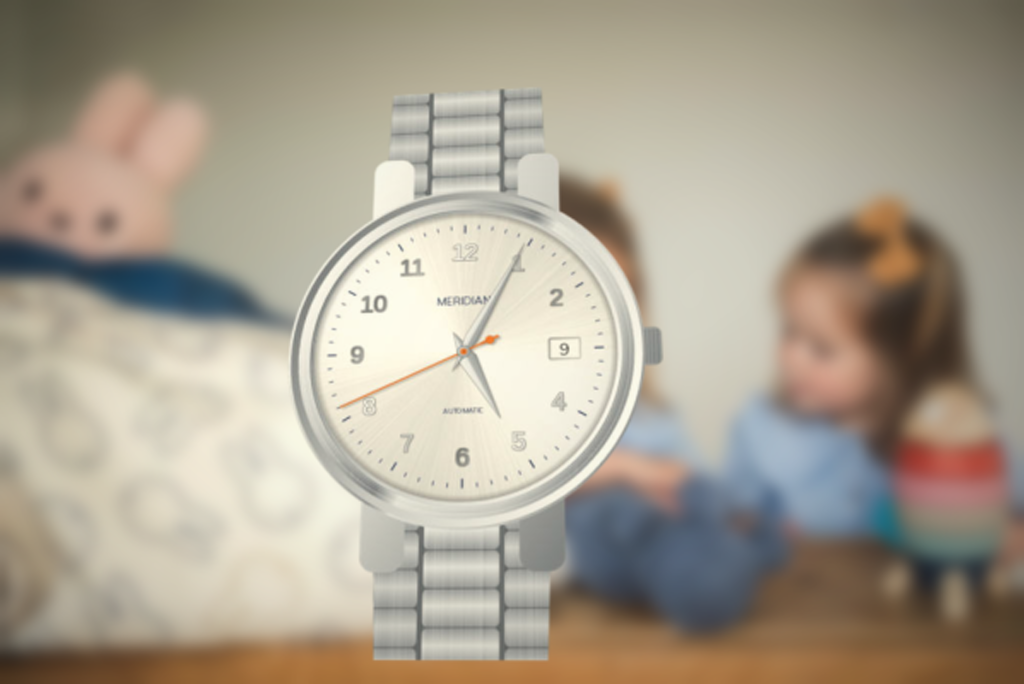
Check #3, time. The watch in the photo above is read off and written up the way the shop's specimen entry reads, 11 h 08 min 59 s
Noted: 5 h 04 min 41 s
